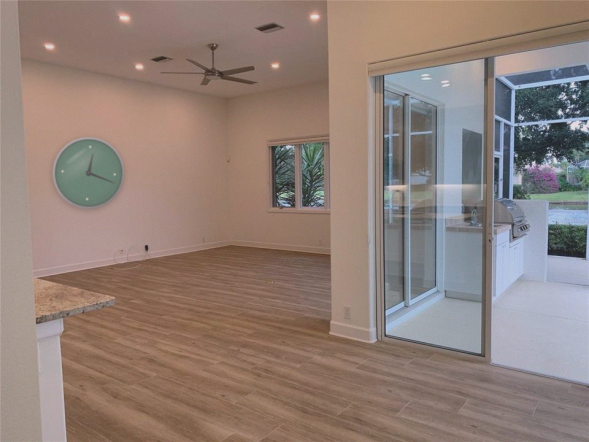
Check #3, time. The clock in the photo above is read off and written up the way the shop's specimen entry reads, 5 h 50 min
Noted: 12 h 18 min
